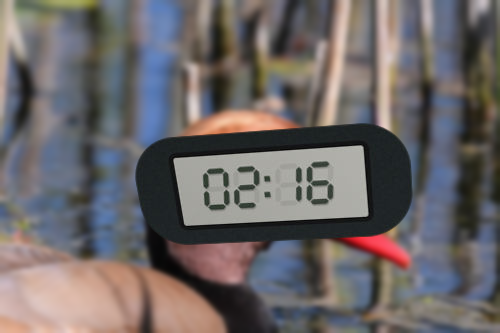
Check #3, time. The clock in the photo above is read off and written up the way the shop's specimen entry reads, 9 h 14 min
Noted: 2 h 16 min
